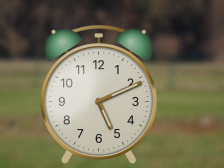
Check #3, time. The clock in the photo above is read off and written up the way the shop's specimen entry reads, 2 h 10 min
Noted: 5 h 11 min
